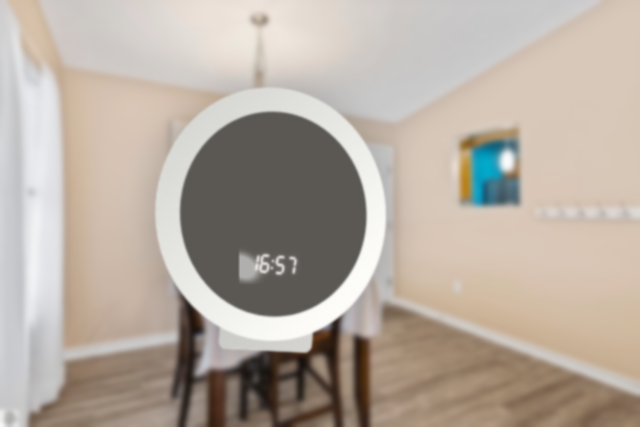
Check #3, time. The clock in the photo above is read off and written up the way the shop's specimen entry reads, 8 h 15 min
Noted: 16 h 57 min
